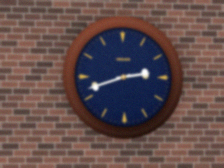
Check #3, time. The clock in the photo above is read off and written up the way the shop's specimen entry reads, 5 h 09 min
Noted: 2 h 42 min
